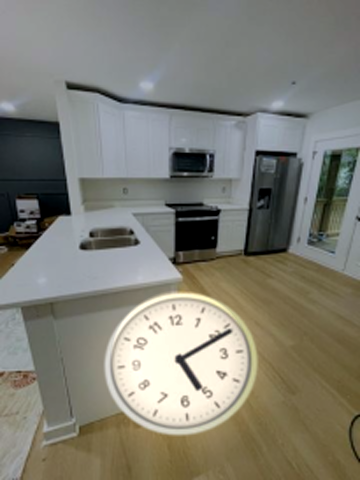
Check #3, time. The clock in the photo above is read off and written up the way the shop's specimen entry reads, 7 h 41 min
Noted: 5 h 11 min
